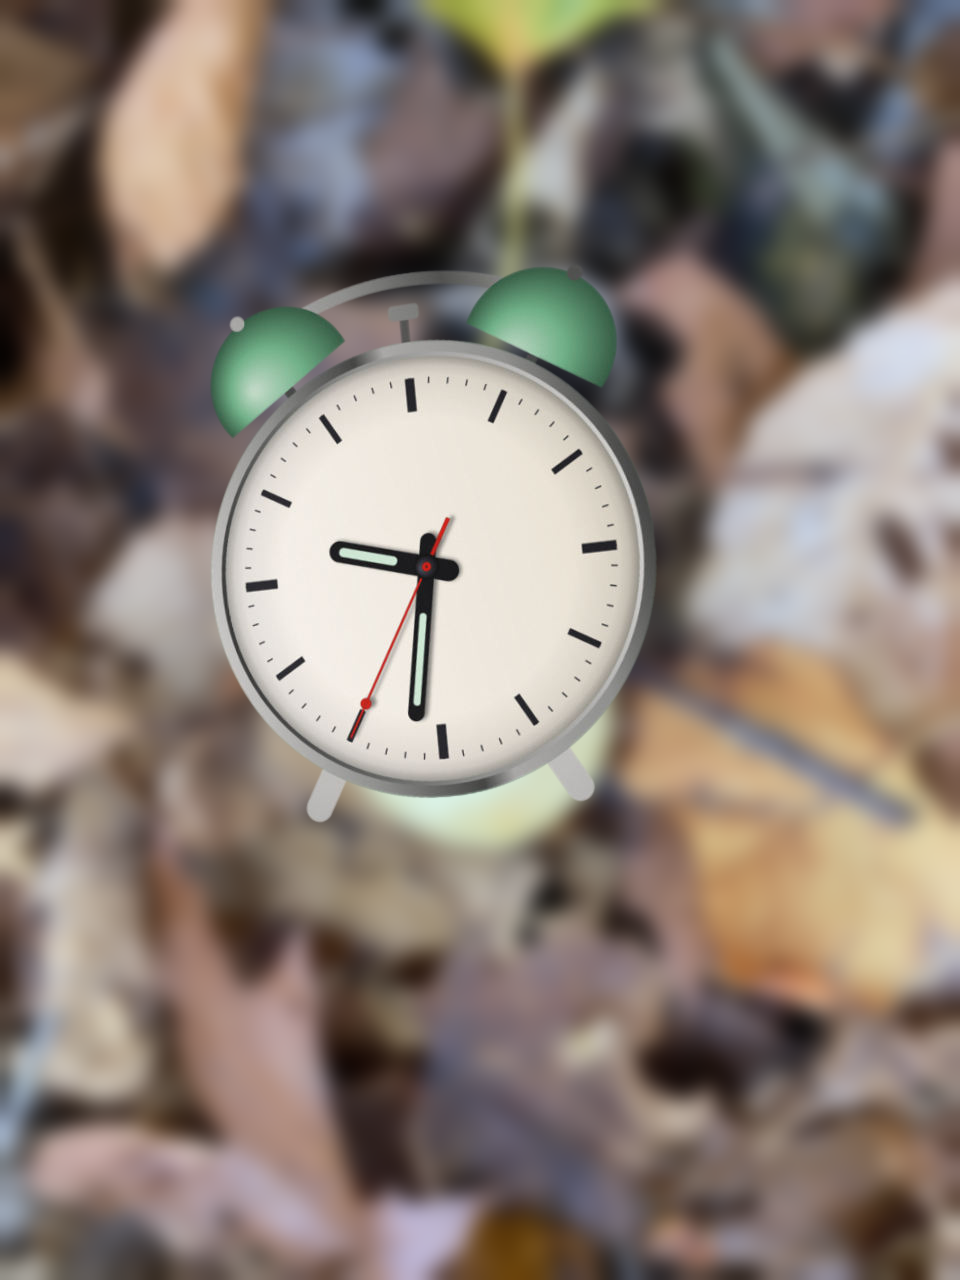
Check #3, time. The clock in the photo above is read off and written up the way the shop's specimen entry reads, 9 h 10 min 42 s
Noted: 9 h 31 min 35 s
